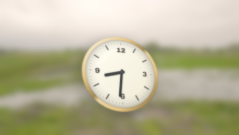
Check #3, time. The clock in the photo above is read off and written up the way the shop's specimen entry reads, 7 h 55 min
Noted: 8 h 31 min
